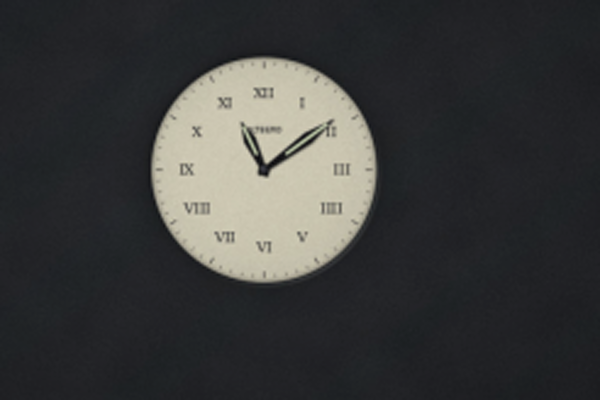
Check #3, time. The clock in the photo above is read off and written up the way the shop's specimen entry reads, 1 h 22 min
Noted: 11 h 09 min
